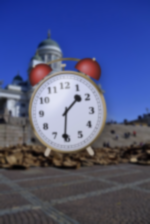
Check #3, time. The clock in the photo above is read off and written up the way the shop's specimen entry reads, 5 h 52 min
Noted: 1 h 31 min
